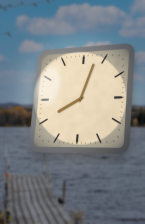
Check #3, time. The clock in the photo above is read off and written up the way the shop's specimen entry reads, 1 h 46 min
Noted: 8 h 03 min
